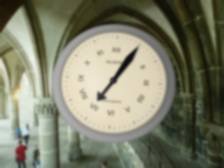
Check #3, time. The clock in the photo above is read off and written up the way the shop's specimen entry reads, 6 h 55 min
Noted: 7 h 05 min
